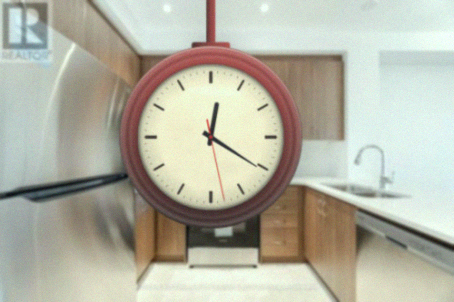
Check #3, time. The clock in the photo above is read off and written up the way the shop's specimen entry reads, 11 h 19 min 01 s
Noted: 12 h 20 min 28 s
